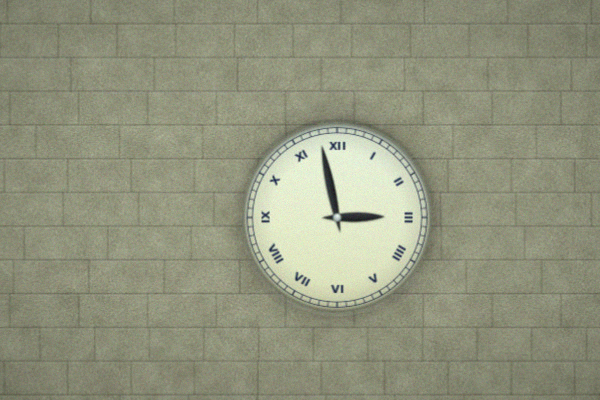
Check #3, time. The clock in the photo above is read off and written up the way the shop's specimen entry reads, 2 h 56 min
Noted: 2 h 58 min
